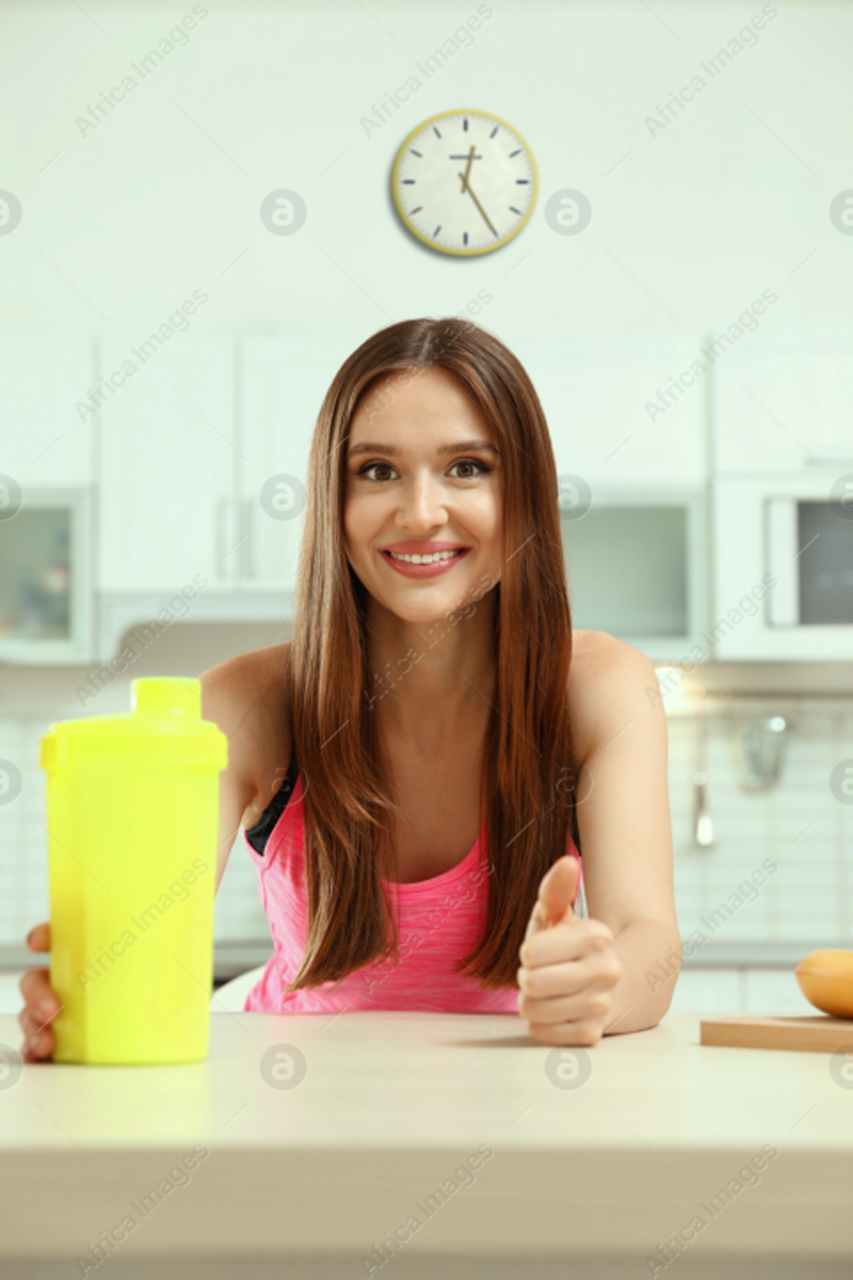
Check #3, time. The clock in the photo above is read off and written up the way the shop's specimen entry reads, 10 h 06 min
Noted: 12 h 25 min
